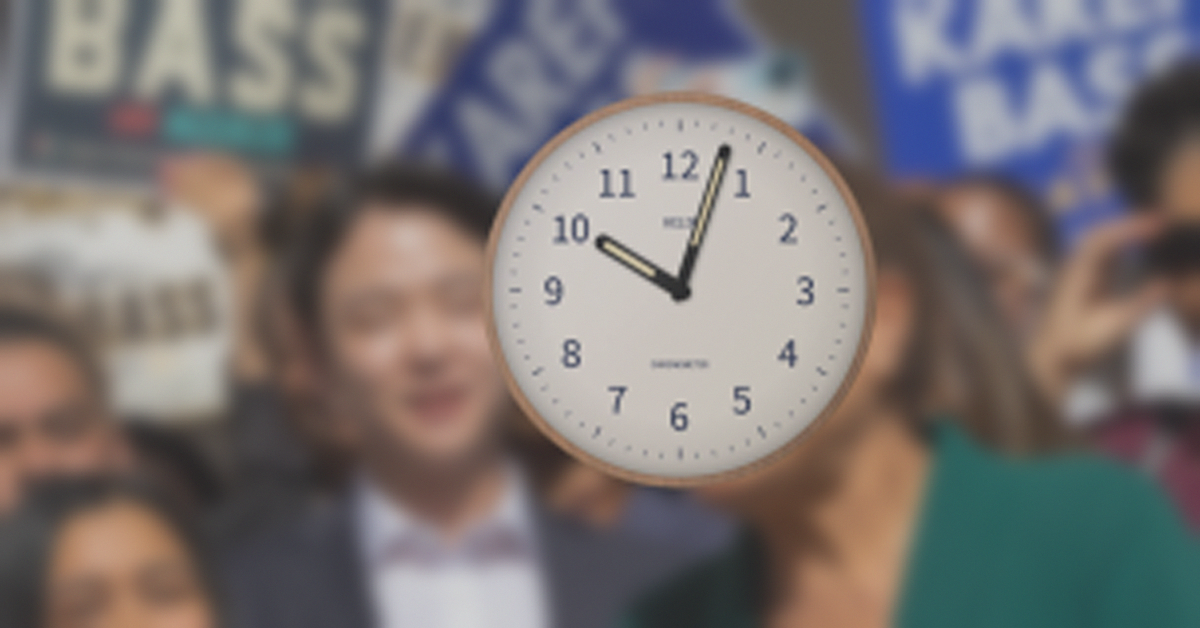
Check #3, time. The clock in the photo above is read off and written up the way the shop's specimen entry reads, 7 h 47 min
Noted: 10 h 03 min
